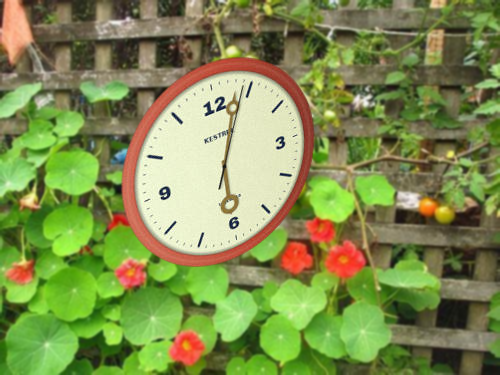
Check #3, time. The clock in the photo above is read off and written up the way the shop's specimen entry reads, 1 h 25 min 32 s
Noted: 6 h 03 min 04 s
